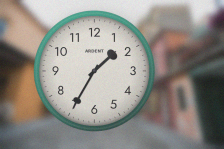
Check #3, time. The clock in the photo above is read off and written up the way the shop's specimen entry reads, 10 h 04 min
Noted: 1 h 35 min
